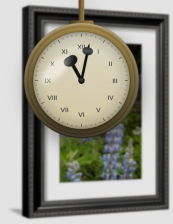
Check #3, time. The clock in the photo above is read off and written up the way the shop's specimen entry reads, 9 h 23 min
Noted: 11 h 02 min
